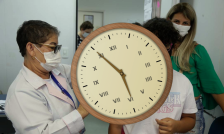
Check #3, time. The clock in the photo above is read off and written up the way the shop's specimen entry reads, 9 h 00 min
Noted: 5 h 55 min
